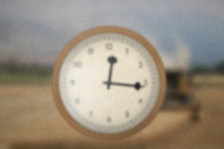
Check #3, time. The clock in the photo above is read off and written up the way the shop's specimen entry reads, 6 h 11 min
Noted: 12 h 16 min
